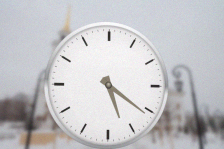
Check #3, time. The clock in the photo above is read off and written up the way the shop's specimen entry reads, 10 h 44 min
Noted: 5 h 21 min
